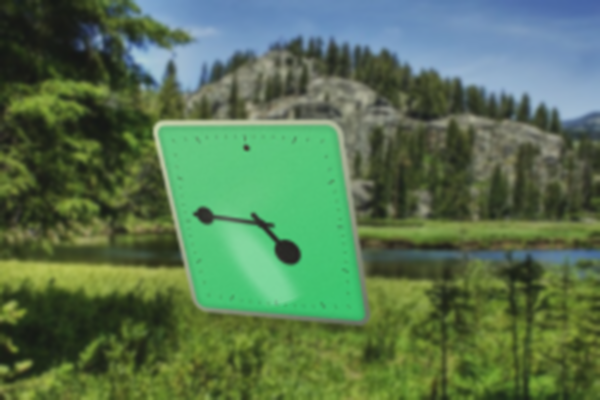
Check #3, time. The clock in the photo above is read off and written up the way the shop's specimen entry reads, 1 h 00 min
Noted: 4 h 46 min
